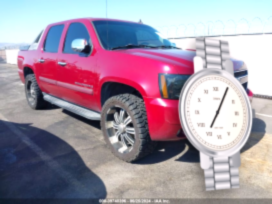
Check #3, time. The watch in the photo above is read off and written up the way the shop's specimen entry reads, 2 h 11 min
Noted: 7 h 05 min
